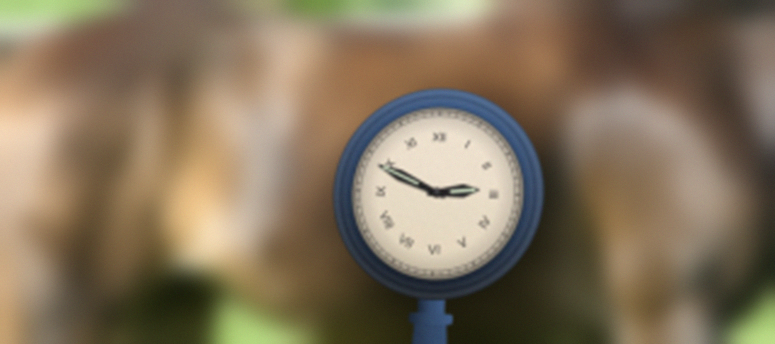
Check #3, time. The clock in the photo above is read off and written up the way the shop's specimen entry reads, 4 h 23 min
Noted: 2 h 49 min
